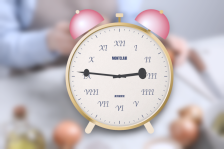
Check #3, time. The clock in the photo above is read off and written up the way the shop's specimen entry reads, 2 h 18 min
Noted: 2 h 46 min
